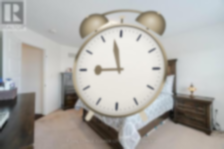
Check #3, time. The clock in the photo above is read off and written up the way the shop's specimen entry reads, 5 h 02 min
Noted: 8 h 58 min
